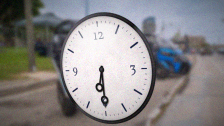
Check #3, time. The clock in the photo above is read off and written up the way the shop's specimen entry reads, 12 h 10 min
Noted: 6 h 30 min
